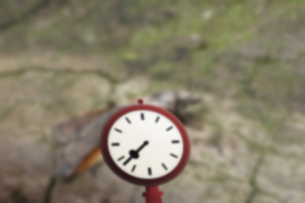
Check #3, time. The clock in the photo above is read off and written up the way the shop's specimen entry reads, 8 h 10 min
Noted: 7 h 38 min
